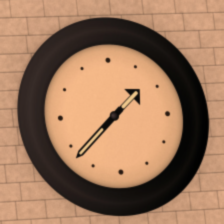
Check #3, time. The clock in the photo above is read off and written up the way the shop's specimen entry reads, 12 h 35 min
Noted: 1 h 38 min
